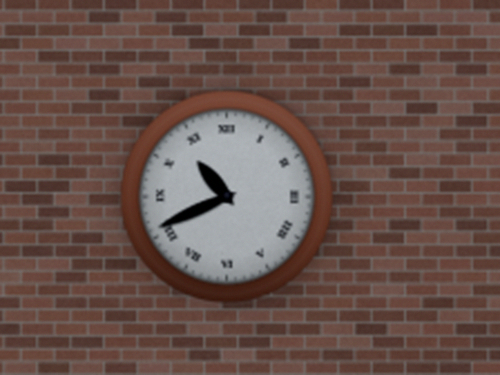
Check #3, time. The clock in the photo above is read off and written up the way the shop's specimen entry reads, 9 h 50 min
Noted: 10 h 41 min
